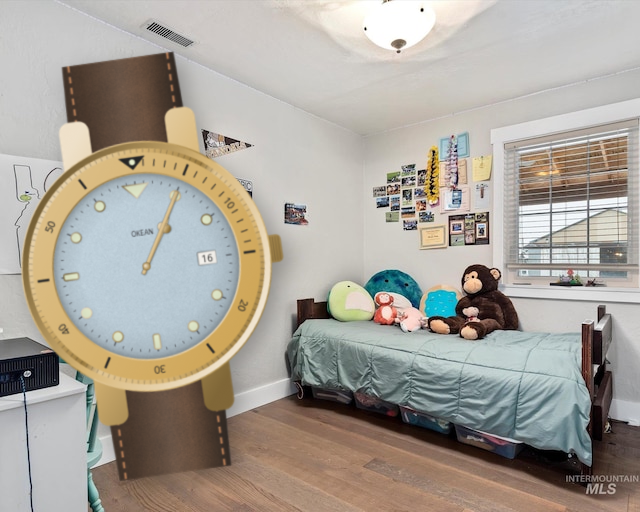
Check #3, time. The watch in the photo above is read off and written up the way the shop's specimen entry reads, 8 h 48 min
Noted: 1 h 05 min
